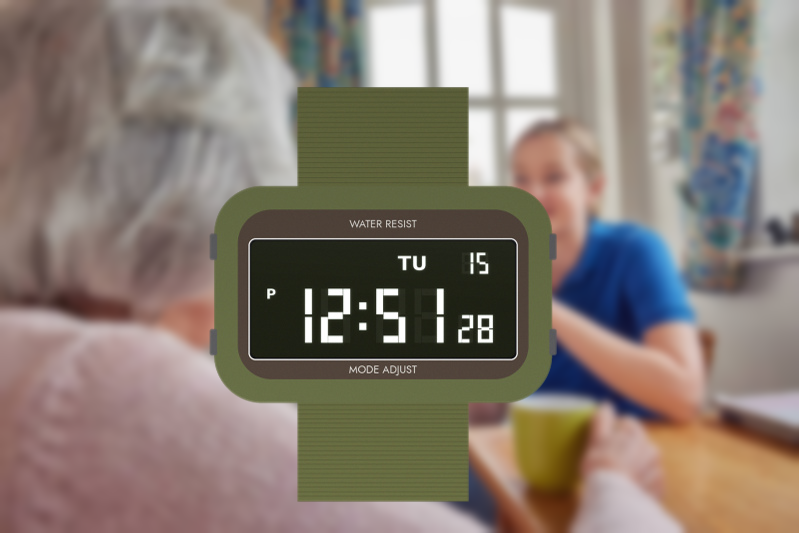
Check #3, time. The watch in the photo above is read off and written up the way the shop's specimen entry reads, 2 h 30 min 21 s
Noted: 12 h 51 min 28 s
